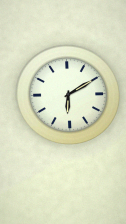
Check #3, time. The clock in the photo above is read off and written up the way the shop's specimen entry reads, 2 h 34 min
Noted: 6 h 10 min
